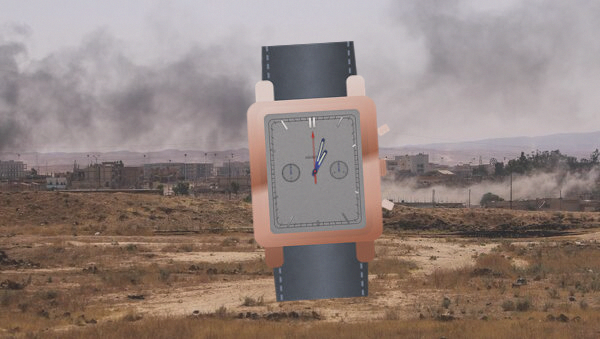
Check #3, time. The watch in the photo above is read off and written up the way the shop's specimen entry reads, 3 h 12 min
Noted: 1 h 03 min
